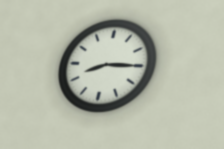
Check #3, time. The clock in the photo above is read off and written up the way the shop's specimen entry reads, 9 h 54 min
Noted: 8 h 15 min
